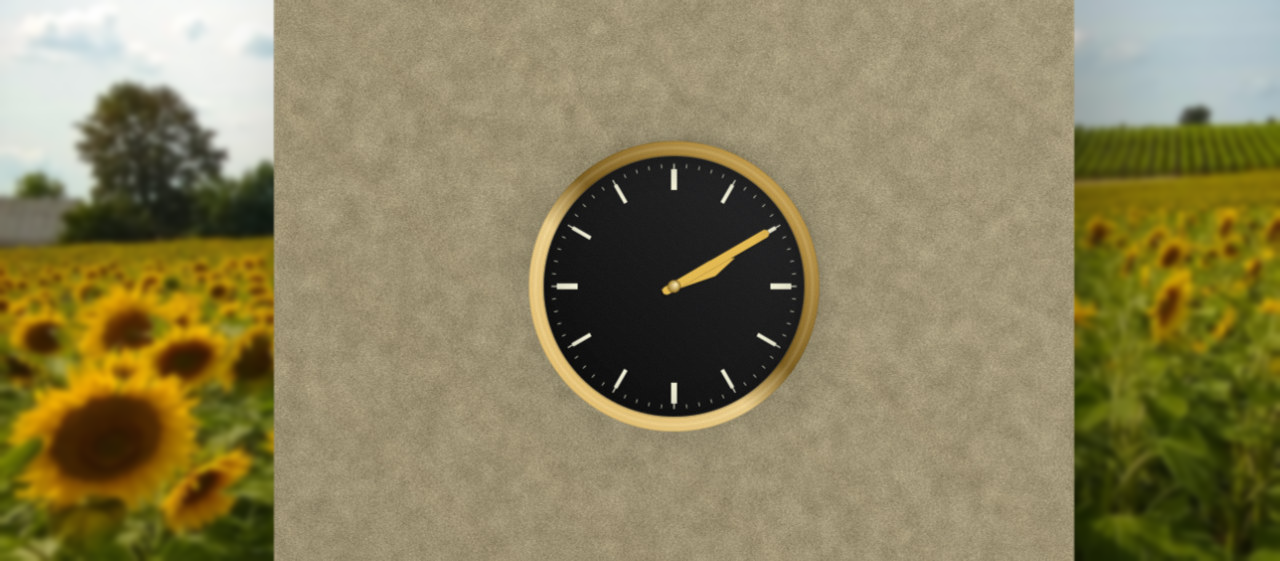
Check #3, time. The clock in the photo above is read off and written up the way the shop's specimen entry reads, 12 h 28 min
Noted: 2 h 10 min
